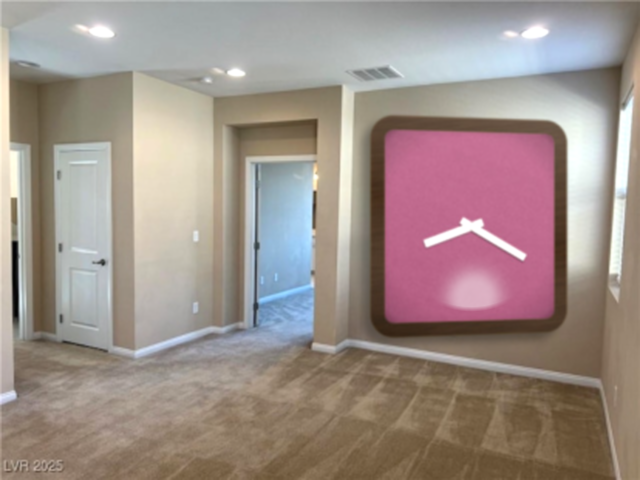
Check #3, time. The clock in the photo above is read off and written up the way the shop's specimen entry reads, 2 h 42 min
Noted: 8 h 20 min
